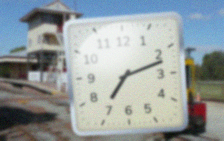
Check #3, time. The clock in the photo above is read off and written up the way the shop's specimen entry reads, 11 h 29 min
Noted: 7 h 12 min
